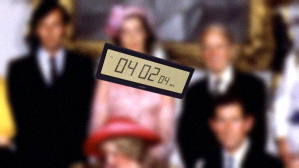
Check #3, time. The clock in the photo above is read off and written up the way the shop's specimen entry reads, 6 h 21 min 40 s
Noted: 4 h 02 min 04 s
